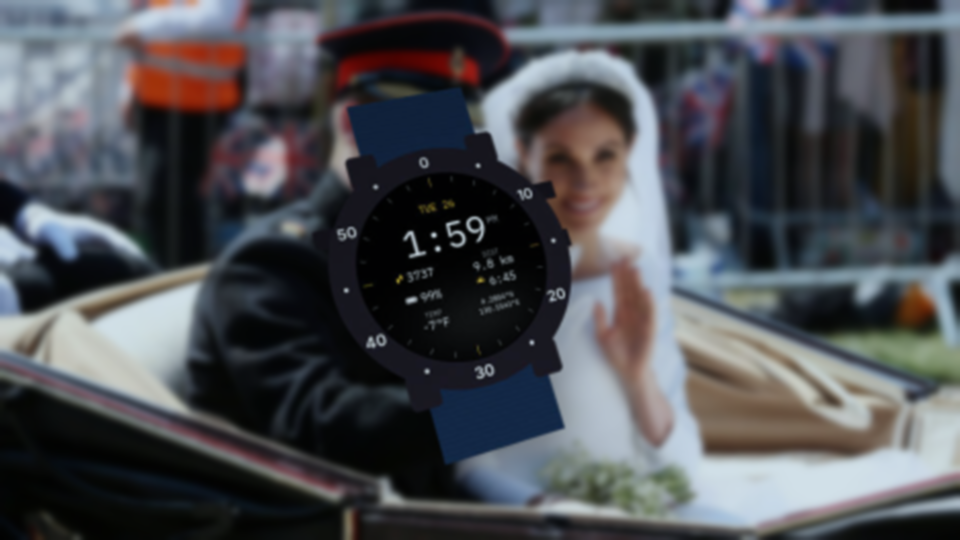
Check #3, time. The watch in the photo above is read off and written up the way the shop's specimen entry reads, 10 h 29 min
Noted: 1 h 59 min
